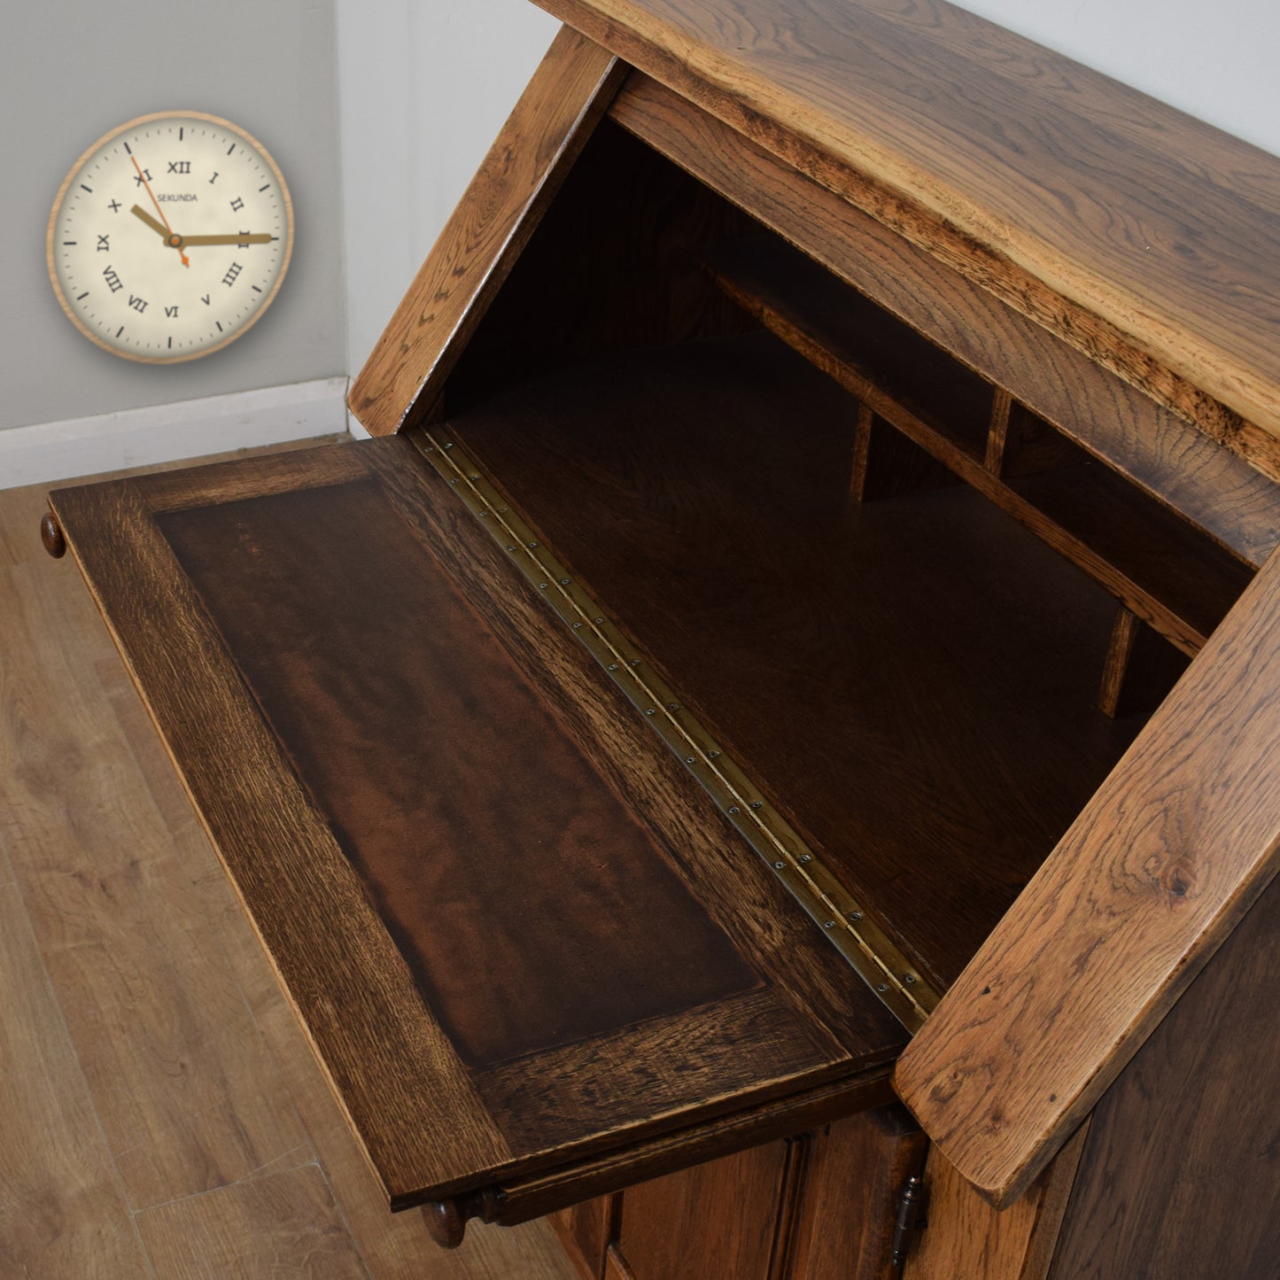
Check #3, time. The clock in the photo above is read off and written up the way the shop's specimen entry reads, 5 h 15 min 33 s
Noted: 10 h 14 min 55 s
